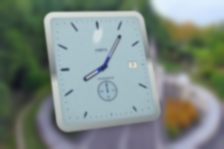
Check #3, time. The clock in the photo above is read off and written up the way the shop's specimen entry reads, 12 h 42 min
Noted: 8 h 06 min
